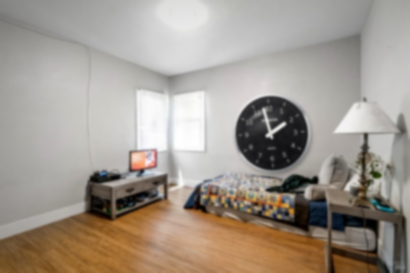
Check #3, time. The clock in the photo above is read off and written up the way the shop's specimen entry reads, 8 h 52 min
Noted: 1 h 58 min
